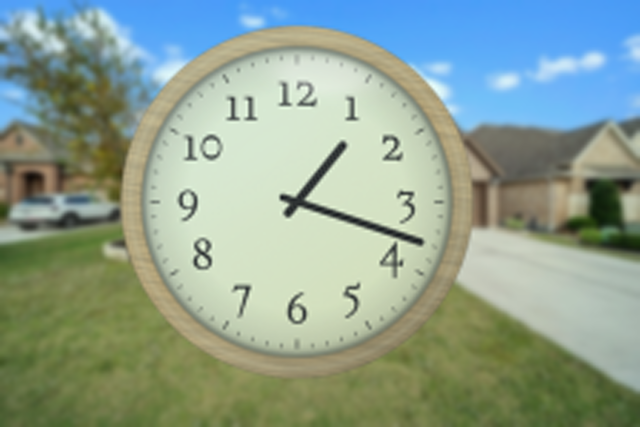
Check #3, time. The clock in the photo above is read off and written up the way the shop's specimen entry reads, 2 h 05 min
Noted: 1 h 18 min
